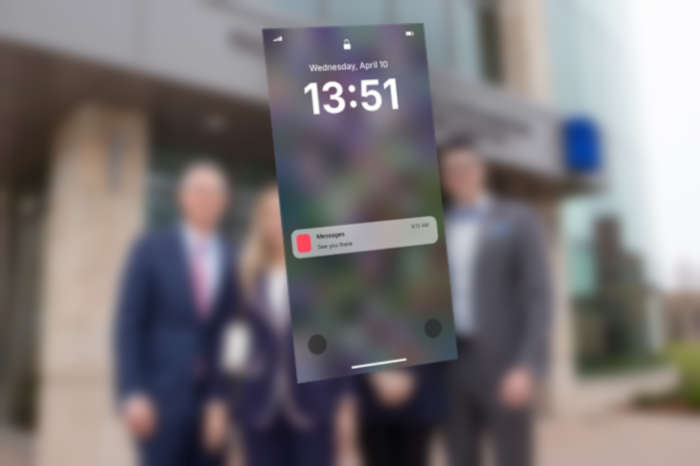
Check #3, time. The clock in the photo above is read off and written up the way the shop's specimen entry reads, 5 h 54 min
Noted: 13 h 51 min
